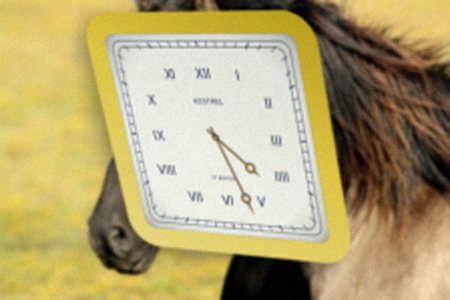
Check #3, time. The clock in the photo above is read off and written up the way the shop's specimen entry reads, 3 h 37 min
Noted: 4 h 27 min
